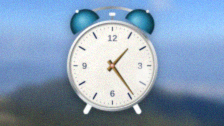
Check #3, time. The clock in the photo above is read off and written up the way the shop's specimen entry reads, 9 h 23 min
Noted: 1 h 24 min
